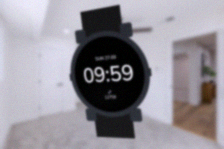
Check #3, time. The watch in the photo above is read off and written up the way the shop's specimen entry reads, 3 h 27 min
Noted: 9 h 59 min
